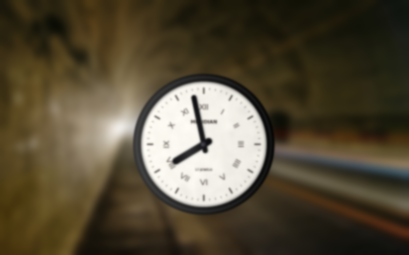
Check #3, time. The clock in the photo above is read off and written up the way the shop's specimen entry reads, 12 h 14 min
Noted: 7 h 58 min
